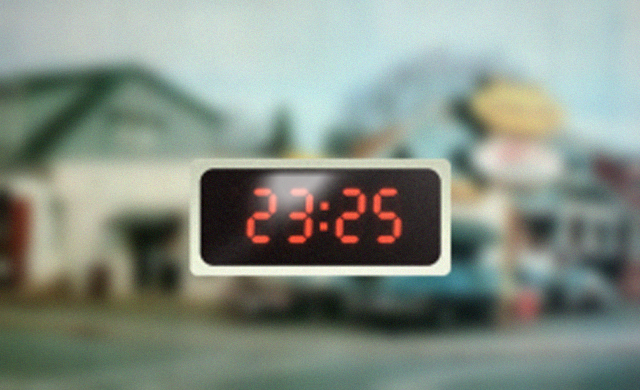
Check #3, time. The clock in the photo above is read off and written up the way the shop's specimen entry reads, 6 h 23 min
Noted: 23 h 25 min
